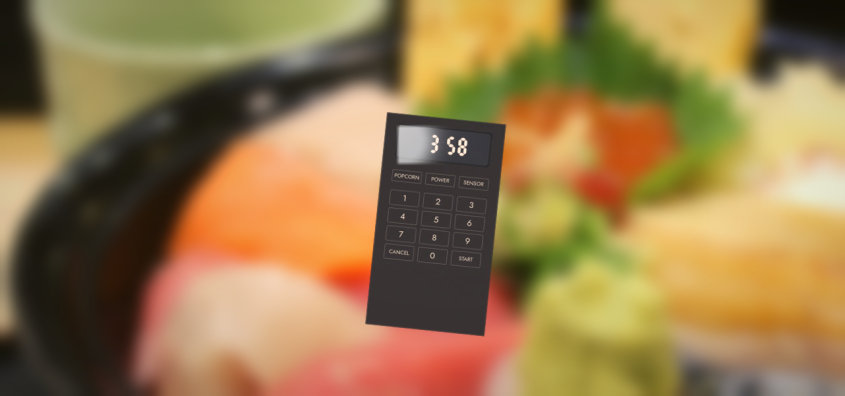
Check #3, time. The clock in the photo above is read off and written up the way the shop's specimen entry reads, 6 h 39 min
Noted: 3 h 58 min
